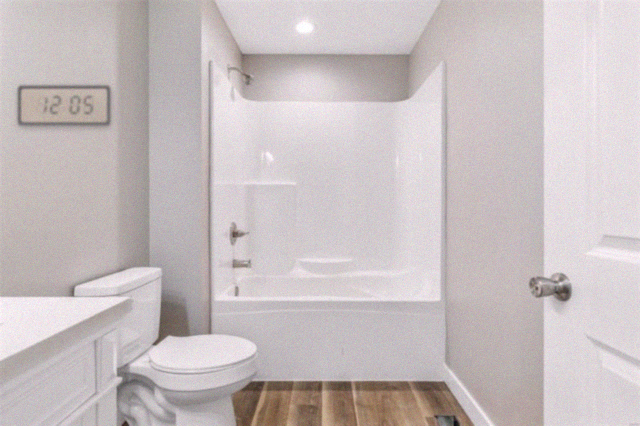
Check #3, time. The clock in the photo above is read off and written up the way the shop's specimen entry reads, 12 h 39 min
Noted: 12 h 05 min
